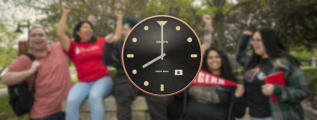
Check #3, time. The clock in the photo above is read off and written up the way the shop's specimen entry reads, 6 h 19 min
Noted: 8 h 00 min
